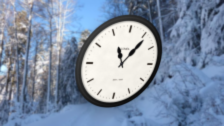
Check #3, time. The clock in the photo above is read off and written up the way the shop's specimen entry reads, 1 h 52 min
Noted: 11 h 06 min
